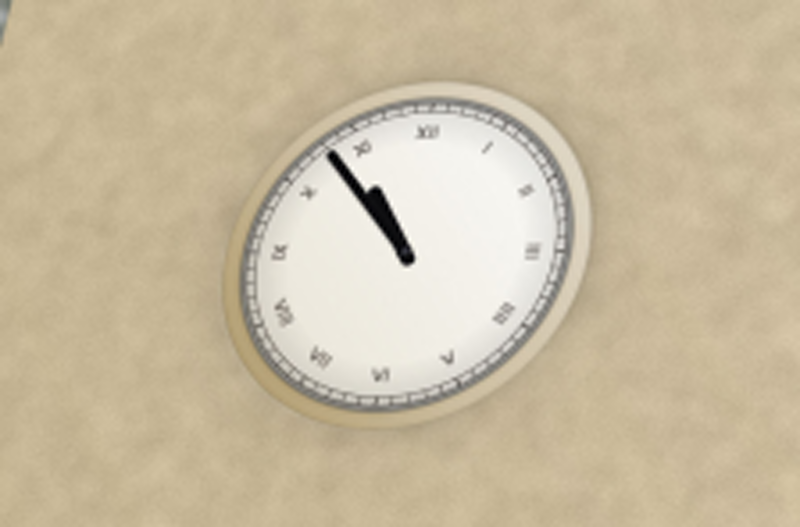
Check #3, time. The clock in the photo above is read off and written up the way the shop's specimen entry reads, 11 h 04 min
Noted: 10 h 53 min
